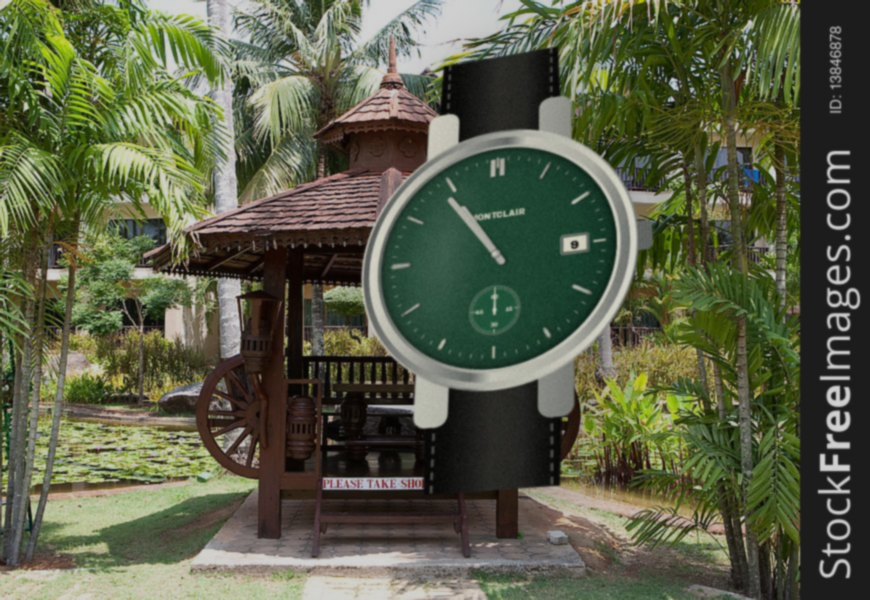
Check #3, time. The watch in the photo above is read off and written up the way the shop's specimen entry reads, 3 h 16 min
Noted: 10 h 54 min
